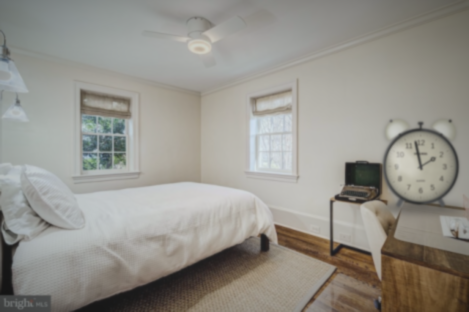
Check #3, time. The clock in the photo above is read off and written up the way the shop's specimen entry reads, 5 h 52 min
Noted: 1 h 58 min
